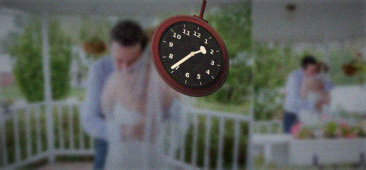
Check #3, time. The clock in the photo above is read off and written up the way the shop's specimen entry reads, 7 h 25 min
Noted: 1 h 36 min
